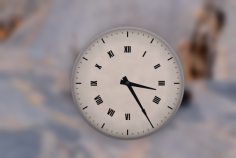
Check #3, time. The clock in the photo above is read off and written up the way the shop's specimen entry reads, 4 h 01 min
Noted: 3 h 25 min
